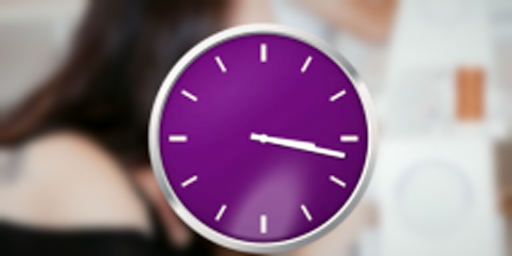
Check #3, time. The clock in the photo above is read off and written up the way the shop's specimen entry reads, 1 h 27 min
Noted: 3 h 17 min
